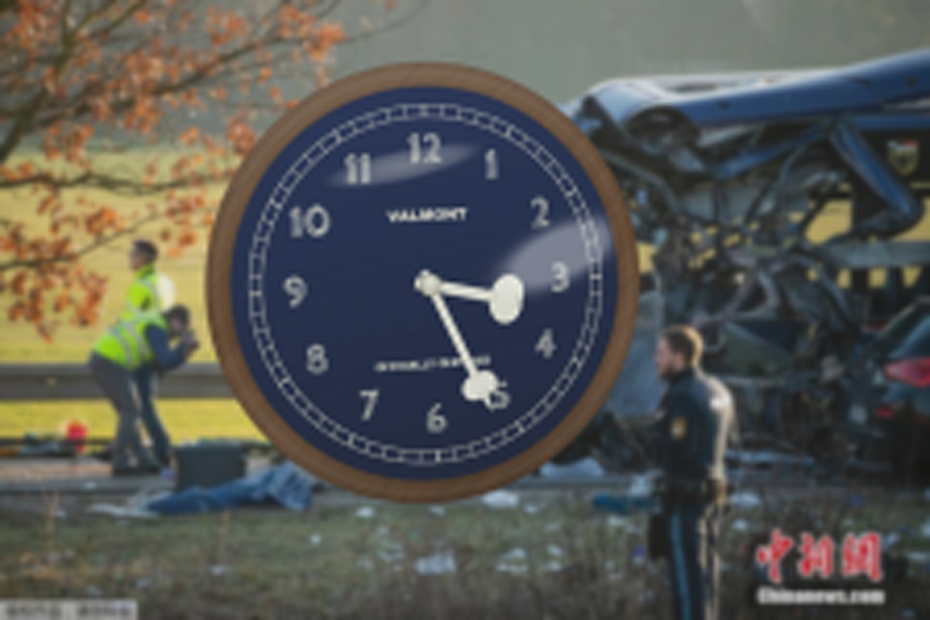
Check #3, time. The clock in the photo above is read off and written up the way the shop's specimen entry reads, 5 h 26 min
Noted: 3 h 26 min
